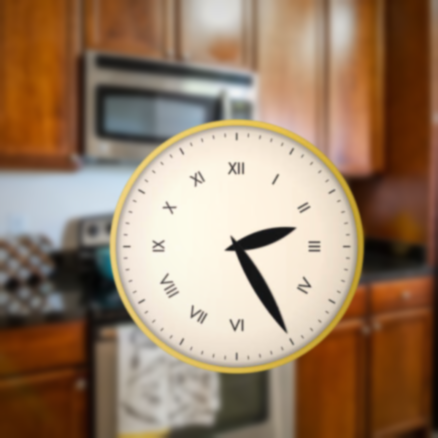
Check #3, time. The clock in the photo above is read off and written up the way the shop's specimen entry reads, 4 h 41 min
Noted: 2 h 25 min
